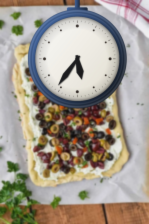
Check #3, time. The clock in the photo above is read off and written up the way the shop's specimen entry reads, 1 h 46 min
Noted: 5 h 36 min
